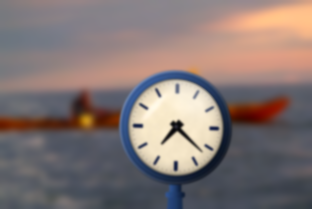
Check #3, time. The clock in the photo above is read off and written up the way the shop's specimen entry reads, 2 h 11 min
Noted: 7 h 22 min
